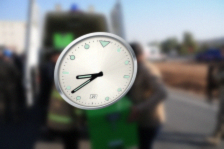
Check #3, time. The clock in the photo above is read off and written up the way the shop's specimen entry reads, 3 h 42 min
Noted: 8 h 38 min
